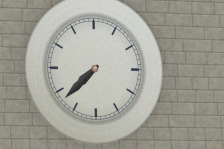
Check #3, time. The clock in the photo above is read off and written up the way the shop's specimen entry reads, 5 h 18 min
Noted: 7 h 38 min
